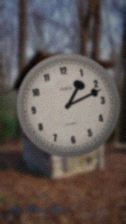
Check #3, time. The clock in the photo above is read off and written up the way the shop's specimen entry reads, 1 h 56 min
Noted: 1 h 12 min
